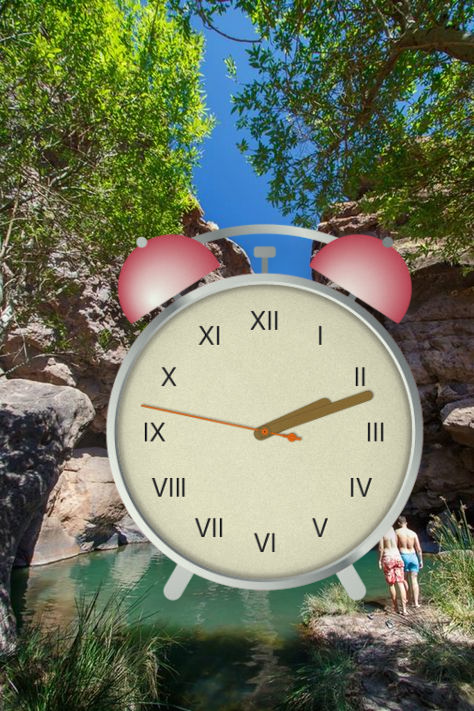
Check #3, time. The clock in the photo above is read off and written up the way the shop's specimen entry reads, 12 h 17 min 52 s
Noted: 2 h 11 min 47 s
